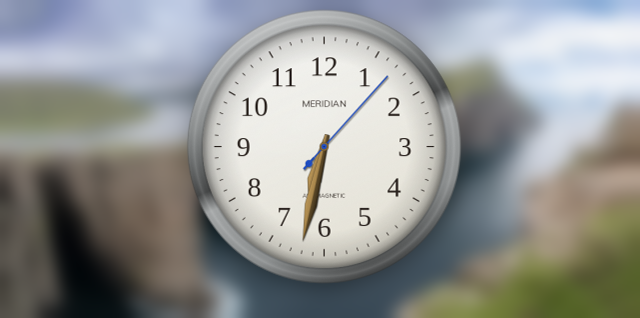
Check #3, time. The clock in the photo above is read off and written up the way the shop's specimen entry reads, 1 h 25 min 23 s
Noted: 6 h 32 min 07 s
